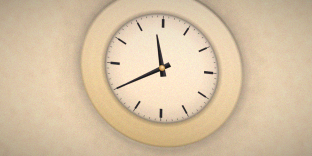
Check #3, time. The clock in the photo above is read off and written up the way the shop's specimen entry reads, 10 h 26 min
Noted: 11 h 40 min
